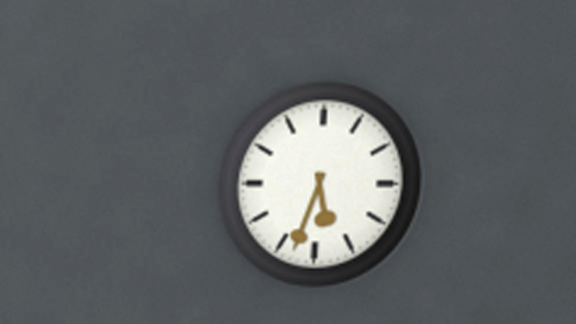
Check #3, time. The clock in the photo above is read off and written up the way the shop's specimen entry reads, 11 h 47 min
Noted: 5 h 33 min
